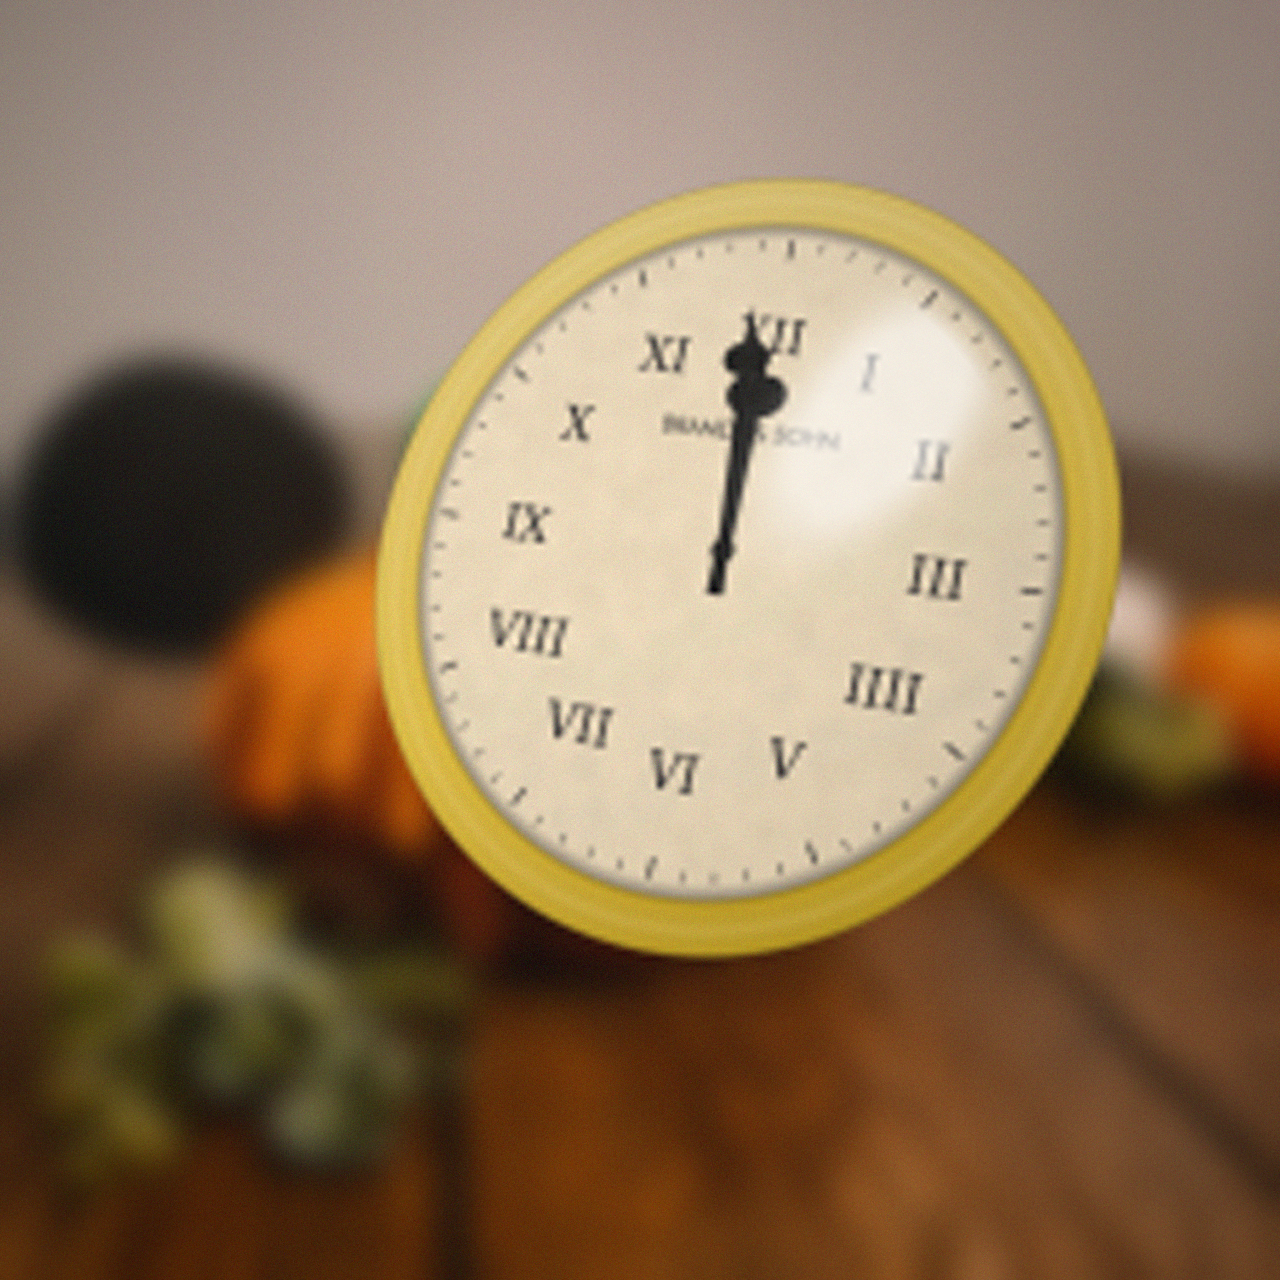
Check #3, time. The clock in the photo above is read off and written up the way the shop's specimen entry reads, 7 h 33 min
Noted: 11 h 59 min
